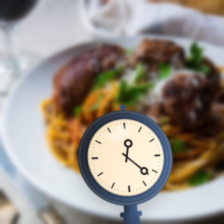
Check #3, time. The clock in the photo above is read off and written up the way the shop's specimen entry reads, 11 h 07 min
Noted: 12 h 22 min
